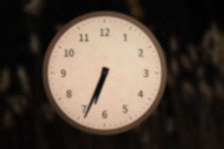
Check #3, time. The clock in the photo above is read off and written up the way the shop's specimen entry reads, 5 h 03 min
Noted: 6 h 34 min
